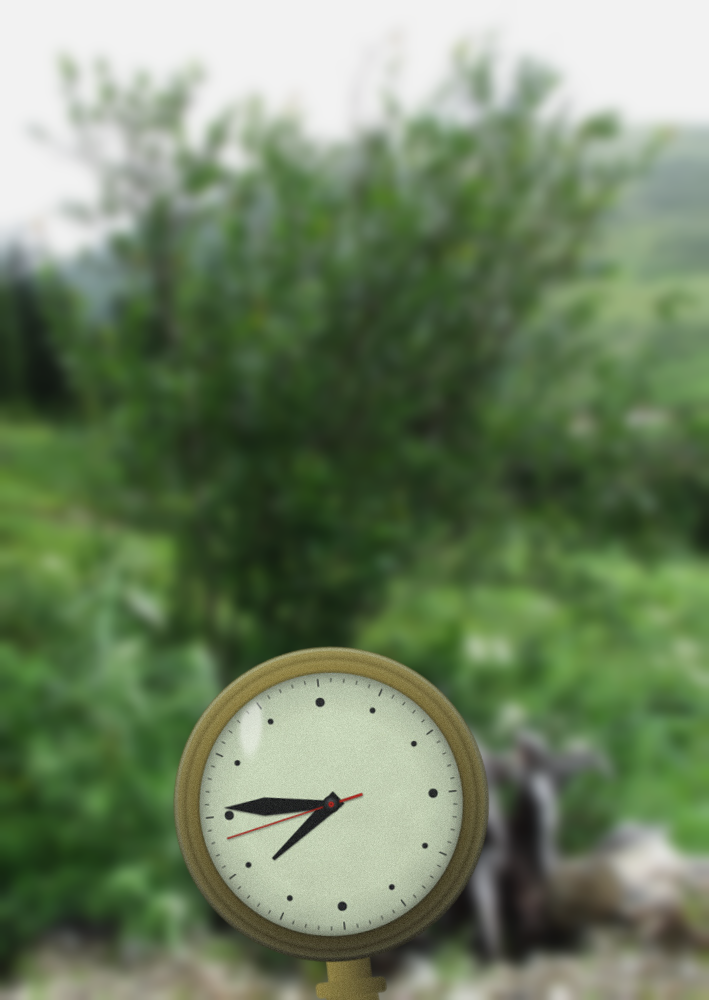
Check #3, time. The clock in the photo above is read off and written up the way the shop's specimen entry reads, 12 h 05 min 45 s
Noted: 7 h 45 min 43 s
